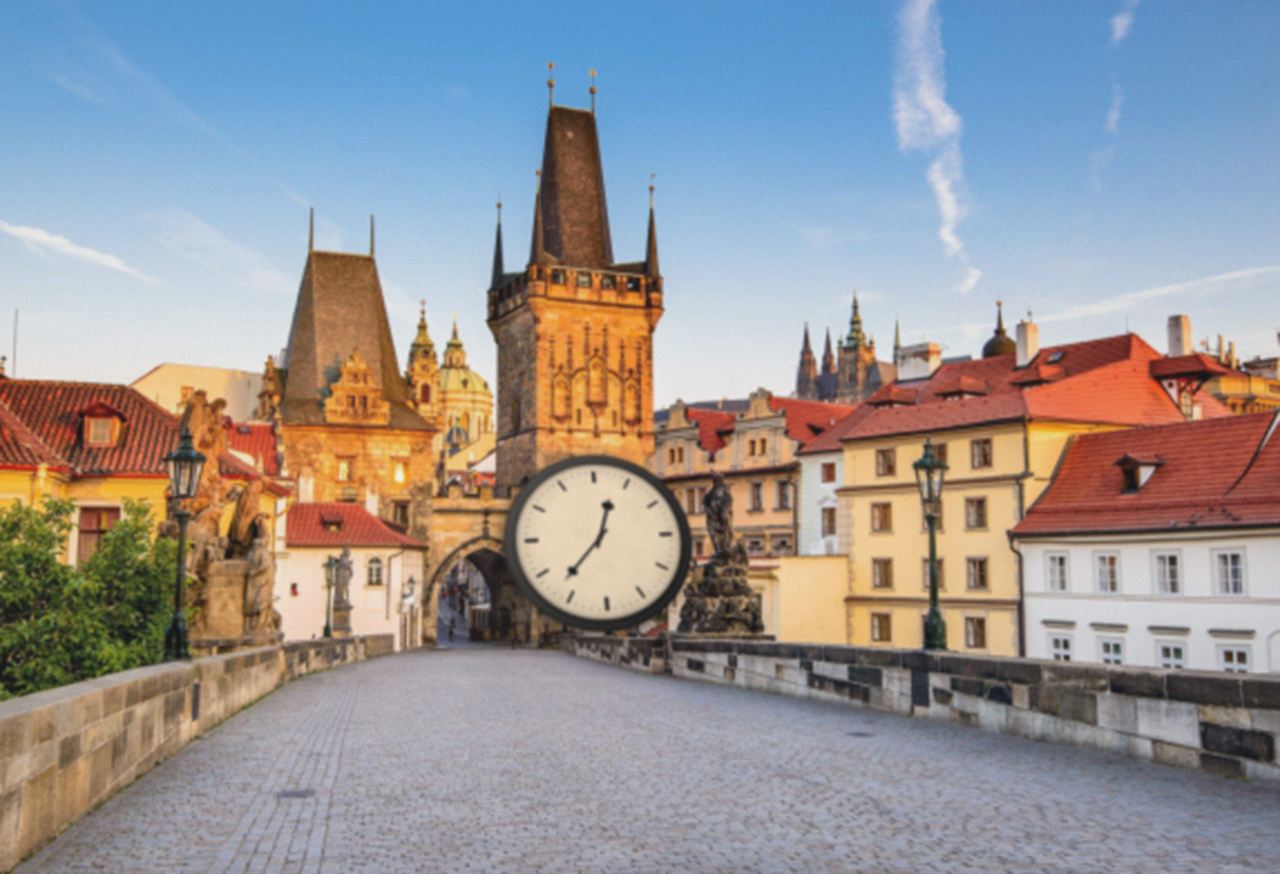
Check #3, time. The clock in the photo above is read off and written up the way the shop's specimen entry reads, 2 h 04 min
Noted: 12 h 37 min
